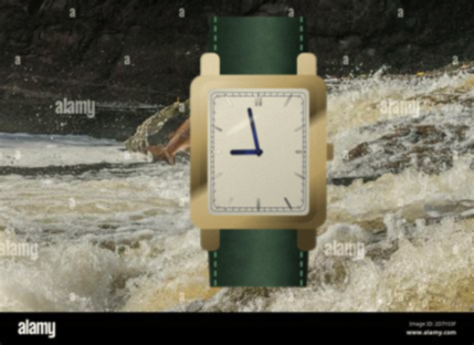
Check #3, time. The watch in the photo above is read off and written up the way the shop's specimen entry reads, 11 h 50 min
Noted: 8 h 58 min
